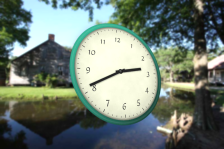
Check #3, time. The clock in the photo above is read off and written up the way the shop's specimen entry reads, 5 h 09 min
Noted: 2 h 41 min
